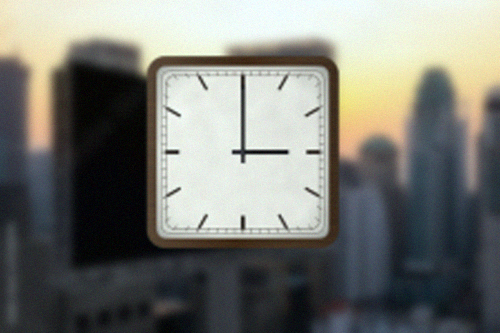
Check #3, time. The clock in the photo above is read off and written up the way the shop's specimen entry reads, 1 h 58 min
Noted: 3 h 00 min
